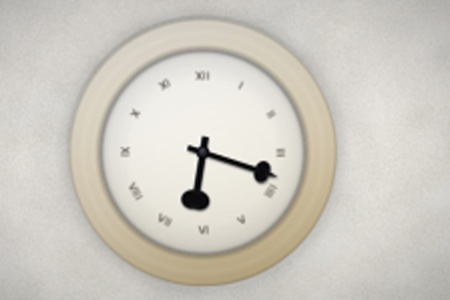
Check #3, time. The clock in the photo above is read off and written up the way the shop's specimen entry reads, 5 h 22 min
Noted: 6 h 18 min
